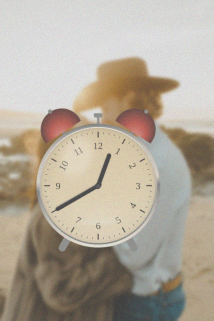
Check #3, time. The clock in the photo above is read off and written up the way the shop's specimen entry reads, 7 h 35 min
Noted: 12 h 40 min
